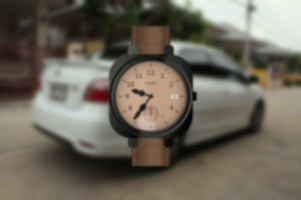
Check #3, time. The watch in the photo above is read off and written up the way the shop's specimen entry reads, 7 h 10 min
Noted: 9 h 36 min
